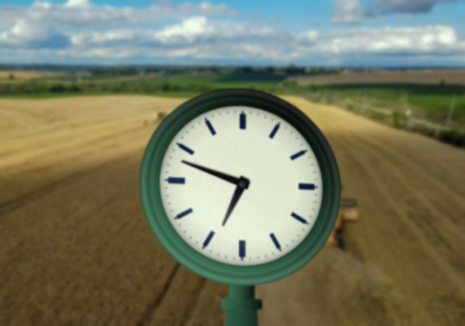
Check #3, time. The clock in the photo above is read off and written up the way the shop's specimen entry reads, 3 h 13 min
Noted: 6 h 48 min
